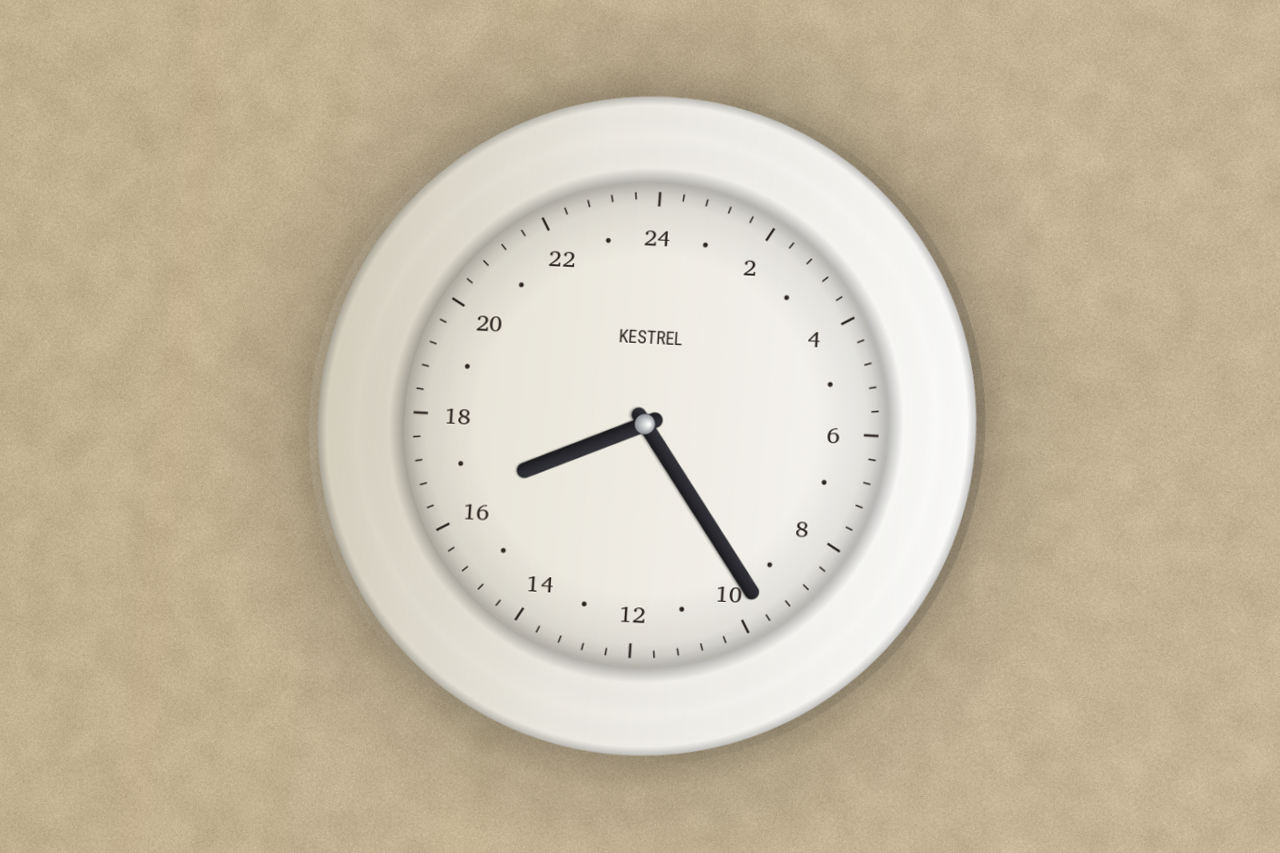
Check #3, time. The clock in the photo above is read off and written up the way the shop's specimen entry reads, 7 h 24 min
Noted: 16 h 24 min
